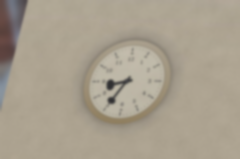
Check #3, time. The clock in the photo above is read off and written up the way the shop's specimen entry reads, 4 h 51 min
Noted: 8 h 35 min
